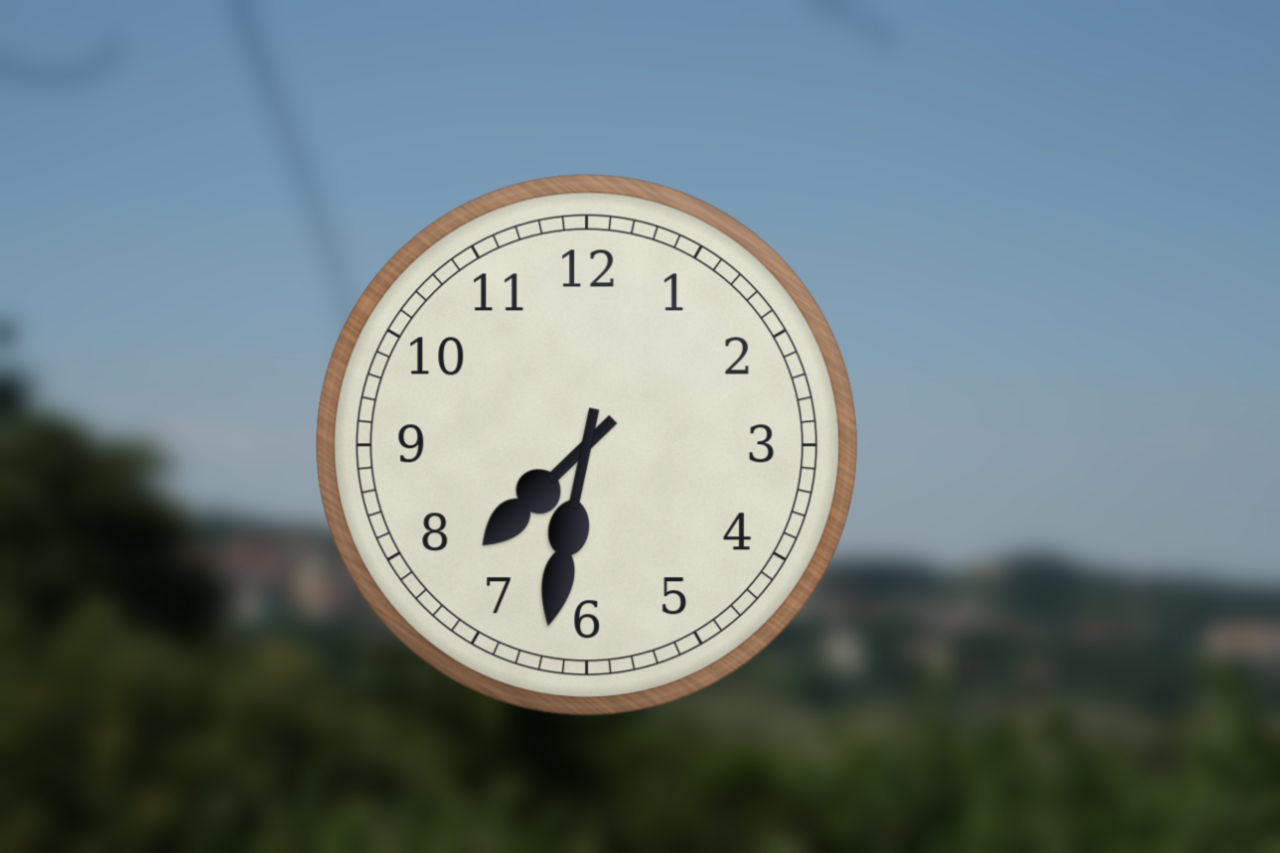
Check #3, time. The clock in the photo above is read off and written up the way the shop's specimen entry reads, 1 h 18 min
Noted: 7 h 32 min
